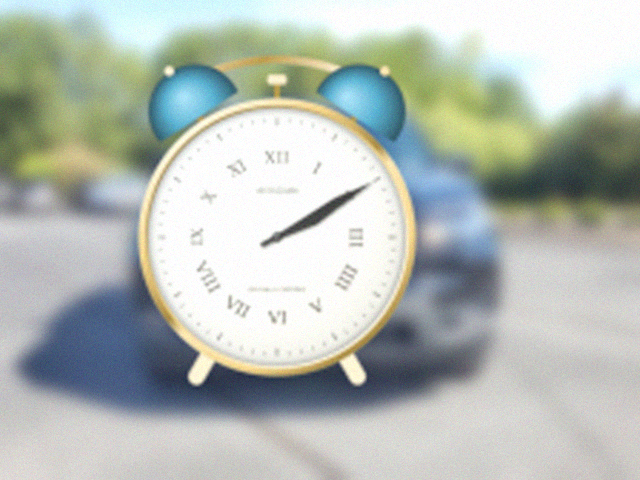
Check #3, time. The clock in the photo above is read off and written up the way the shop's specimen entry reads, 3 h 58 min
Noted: 2 h 10 min
